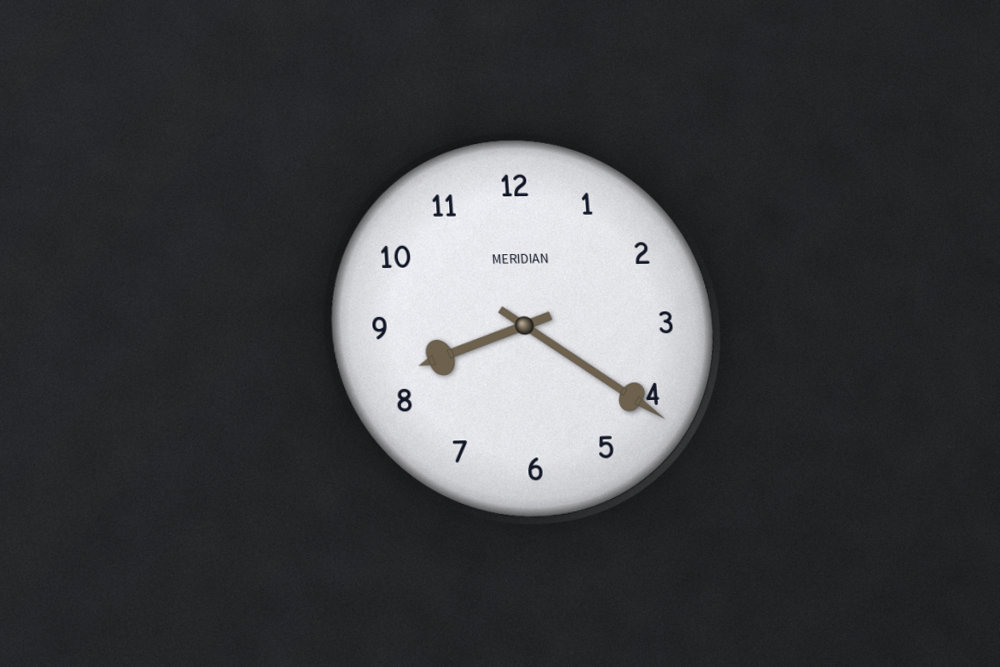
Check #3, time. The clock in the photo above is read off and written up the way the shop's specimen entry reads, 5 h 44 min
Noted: 8 h 21 min
